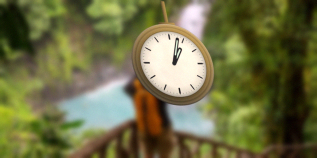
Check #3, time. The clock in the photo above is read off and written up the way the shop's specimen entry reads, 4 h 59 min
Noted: 1 h 03 min
